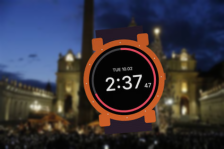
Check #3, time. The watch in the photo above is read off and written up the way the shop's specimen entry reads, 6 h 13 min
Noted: 2 h 37 min
